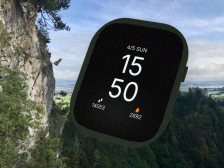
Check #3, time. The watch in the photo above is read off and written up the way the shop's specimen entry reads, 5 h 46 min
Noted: 15 h 50 min
